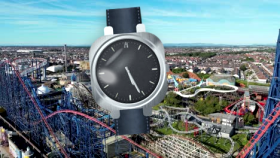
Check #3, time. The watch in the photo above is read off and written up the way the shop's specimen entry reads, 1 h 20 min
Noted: 5 h 26 min
